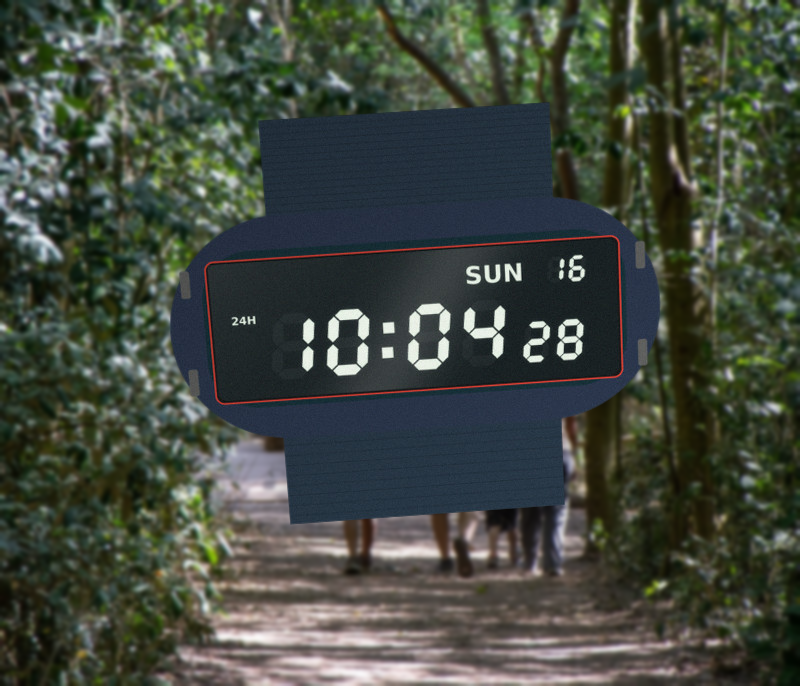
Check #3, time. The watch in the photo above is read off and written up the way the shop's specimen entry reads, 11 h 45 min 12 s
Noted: 10 h 04 min 28 s
